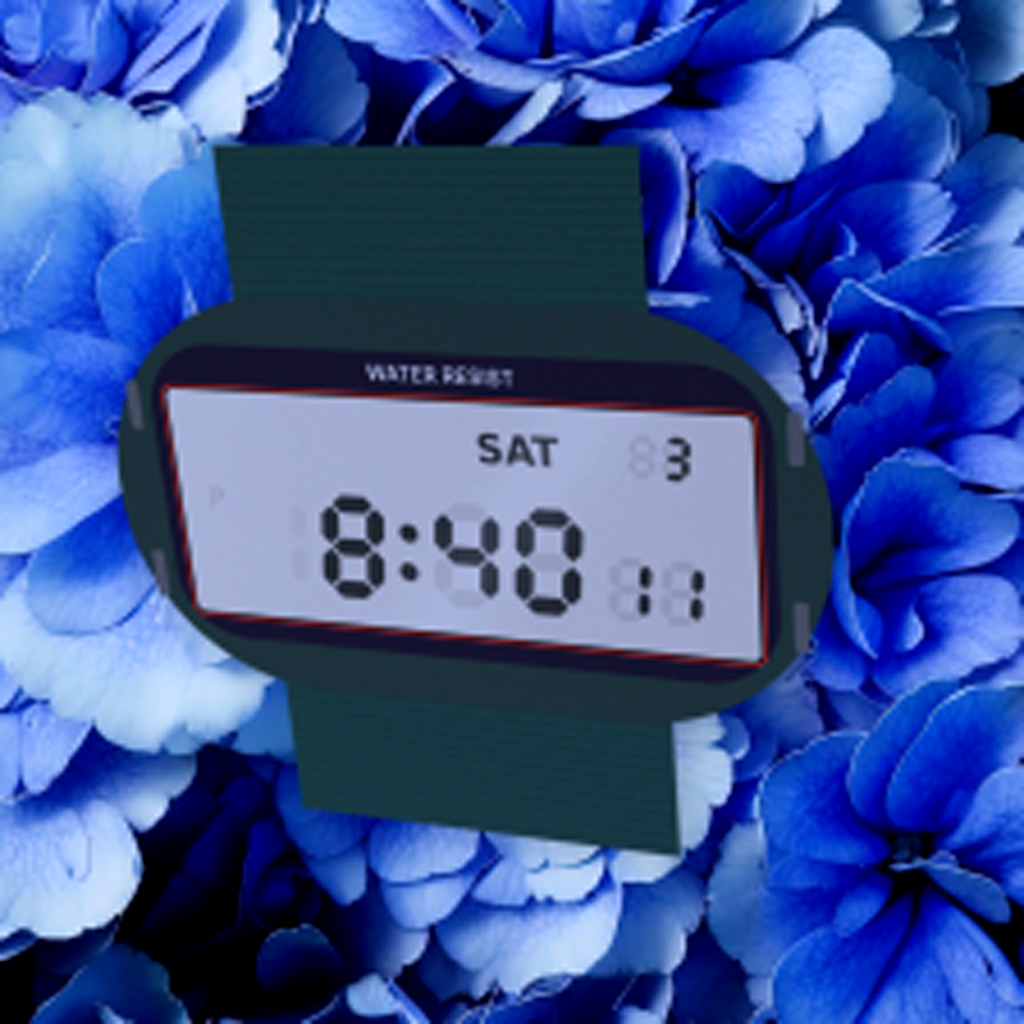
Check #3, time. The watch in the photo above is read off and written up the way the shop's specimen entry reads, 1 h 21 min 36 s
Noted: 8 h 40 min 11 s
